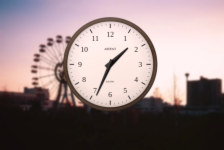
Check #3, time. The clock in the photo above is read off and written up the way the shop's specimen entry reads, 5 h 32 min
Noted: 1 h 34 min
